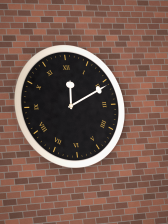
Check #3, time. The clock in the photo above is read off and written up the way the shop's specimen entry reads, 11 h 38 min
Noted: 12 h 11 min
